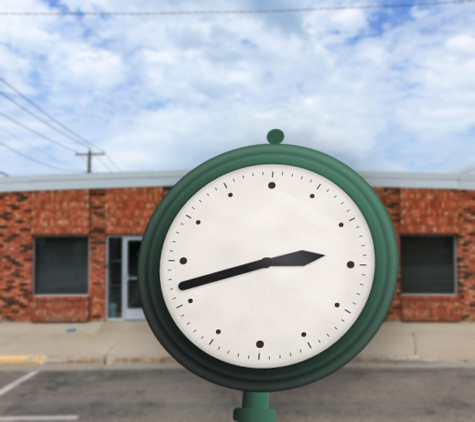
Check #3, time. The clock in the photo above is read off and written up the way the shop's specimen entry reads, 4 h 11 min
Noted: 2 h 42 min
